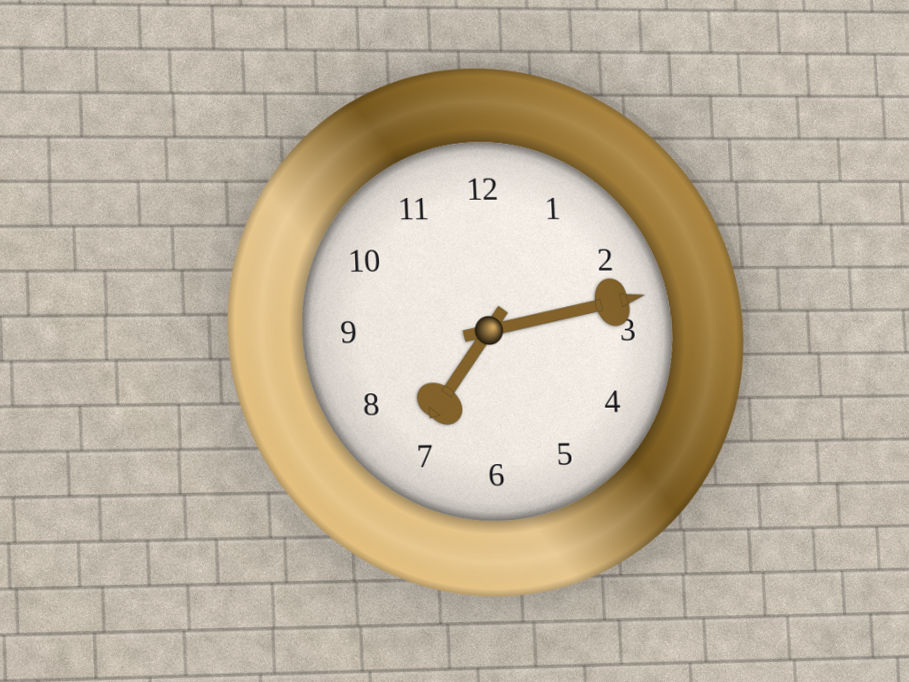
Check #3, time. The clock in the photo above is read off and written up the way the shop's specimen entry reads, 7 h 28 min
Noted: 7 h 13 min
